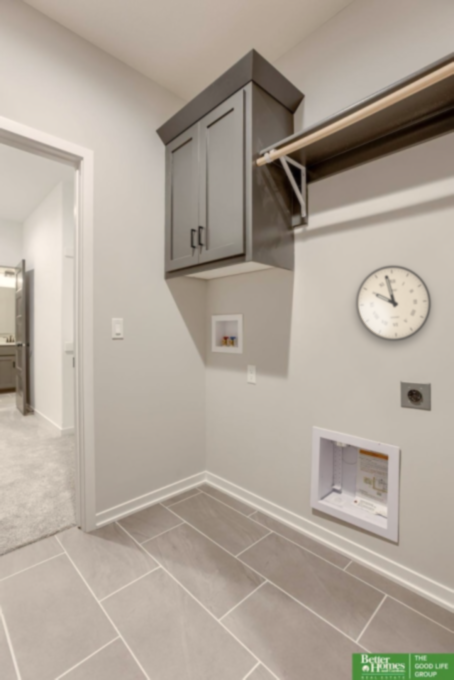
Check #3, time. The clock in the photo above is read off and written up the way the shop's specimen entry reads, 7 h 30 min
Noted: 9 h 58 min
